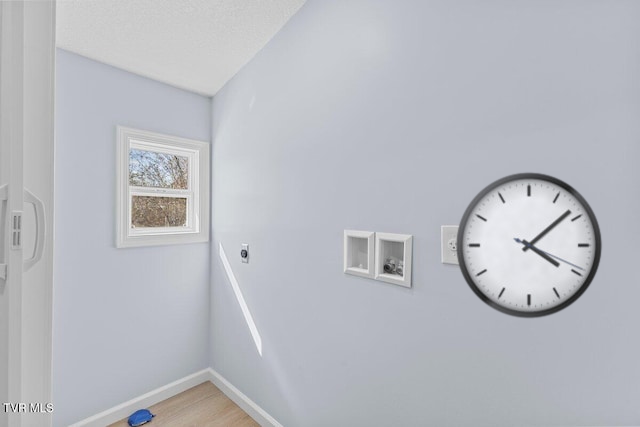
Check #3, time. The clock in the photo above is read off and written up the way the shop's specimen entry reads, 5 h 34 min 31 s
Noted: 4 h 08 min 19 s
